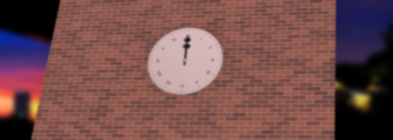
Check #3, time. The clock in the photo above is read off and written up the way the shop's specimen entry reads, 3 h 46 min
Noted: 12 h 00 min
